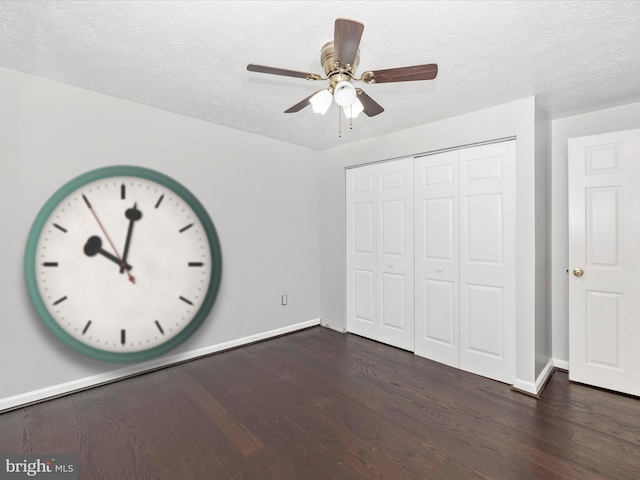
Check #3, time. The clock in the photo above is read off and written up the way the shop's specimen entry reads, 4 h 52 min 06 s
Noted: 10 h 01 min 55 s
